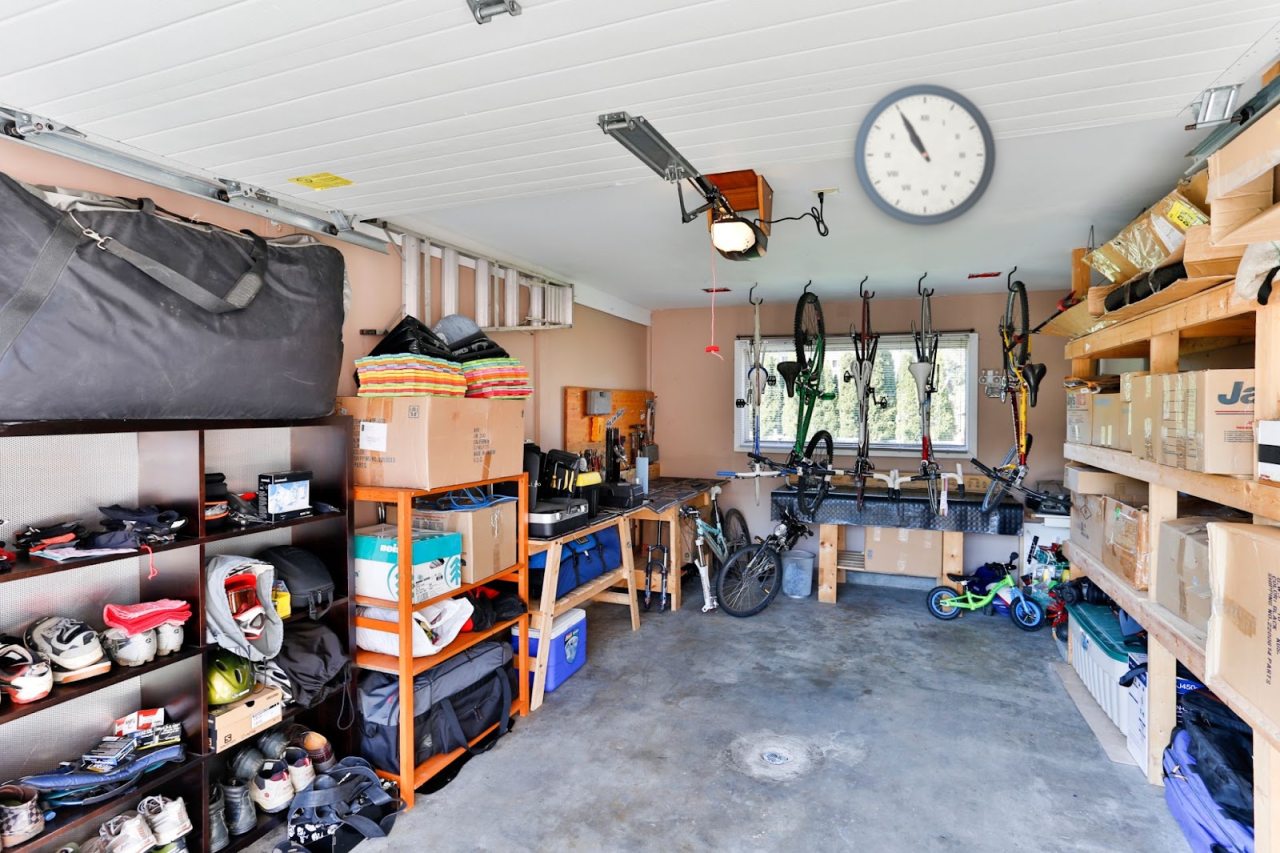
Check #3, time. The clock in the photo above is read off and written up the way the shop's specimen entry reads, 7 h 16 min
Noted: 10 h 55 min
